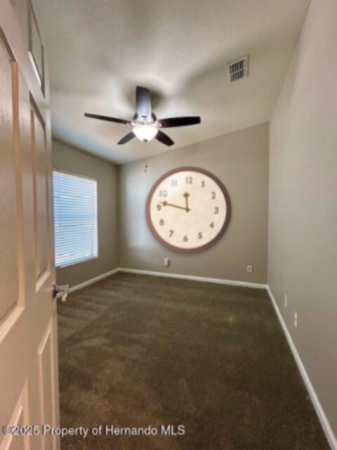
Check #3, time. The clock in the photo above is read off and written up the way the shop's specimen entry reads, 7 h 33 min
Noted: 11 h 47 min
